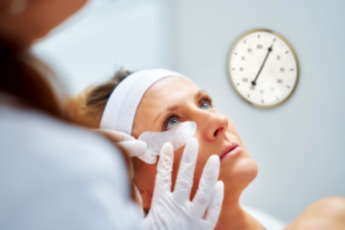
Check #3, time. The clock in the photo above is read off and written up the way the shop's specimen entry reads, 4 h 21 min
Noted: 7 h 05 min
